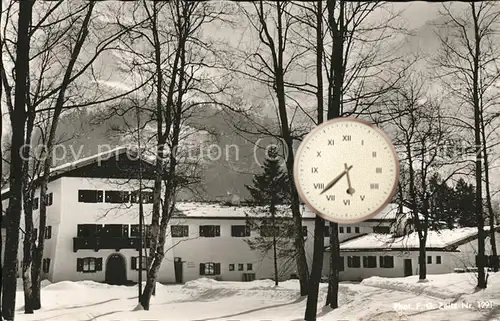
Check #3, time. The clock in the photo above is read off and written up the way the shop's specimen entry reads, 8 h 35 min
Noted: 5 h 38 min
